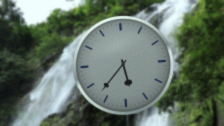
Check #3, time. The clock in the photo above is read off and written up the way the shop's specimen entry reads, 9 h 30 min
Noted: 5 h 37 min
